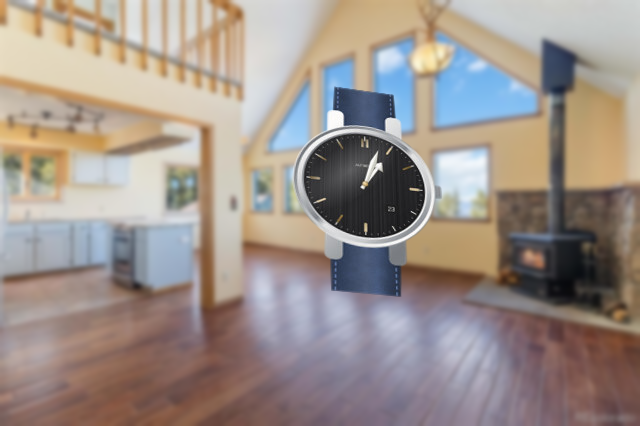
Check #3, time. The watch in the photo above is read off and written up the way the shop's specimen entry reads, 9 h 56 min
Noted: 1 h 03 min
